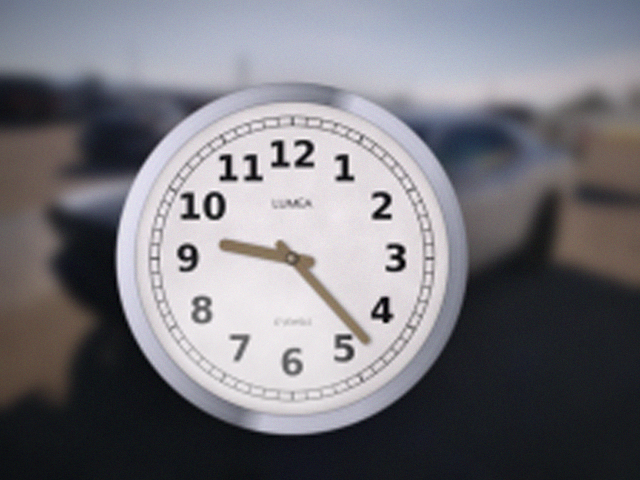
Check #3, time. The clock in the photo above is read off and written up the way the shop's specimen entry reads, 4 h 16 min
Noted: 9 h 23 min
